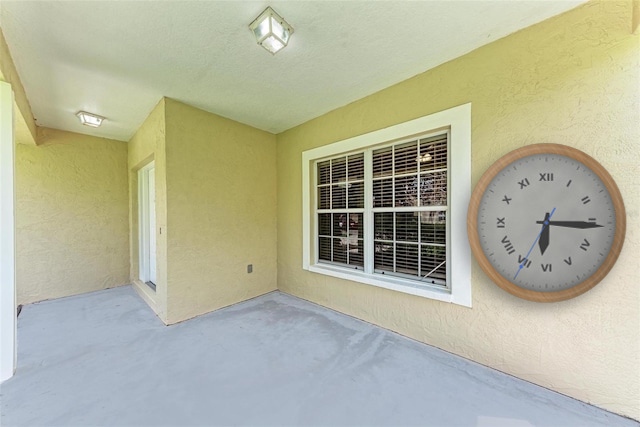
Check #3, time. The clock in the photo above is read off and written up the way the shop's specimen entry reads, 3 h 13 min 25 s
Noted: 6 h 15 min 35 s
